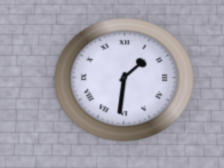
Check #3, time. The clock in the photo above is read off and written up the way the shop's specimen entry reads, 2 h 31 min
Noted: 1 h 31 min
